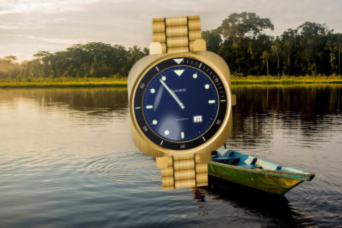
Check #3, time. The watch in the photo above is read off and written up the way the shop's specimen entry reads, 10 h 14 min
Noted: 10 h 54 min
